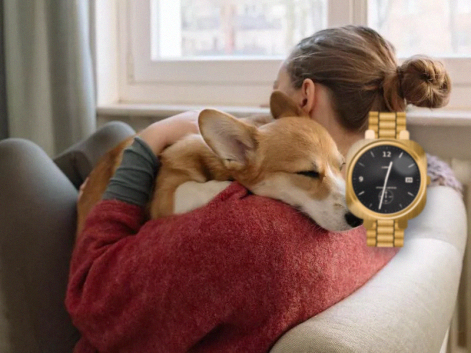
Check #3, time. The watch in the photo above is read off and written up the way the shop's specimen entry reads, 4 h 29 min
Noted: 12 h 32 min
